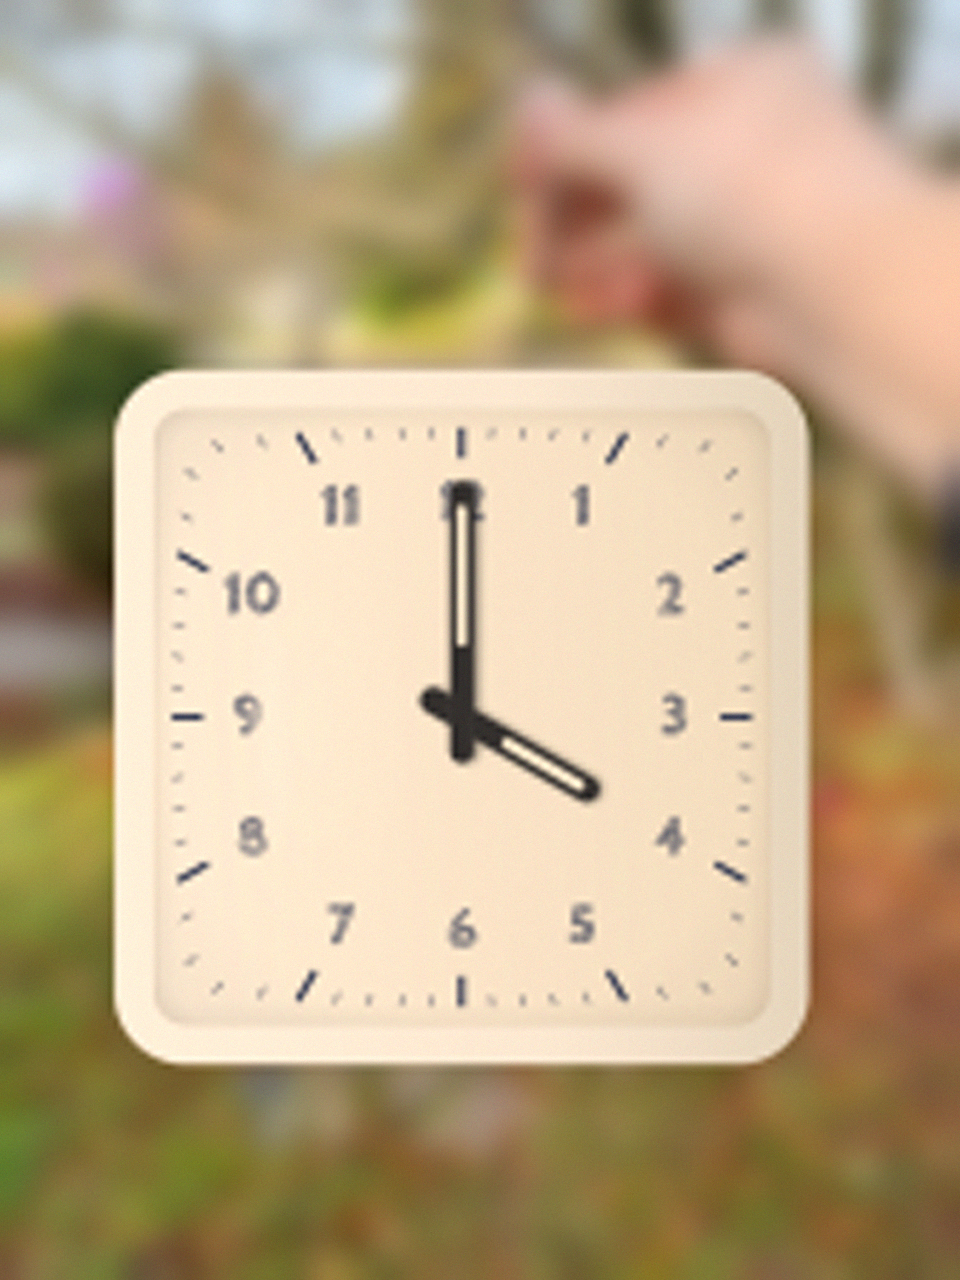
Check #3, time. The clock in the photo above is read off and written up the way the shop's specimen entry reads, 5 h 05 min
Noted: 4 h 00 min
